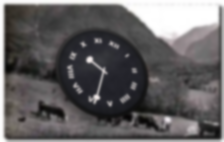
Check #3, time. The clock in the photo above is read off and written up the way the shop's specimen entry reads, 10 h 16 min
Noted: 9 h 29 min
